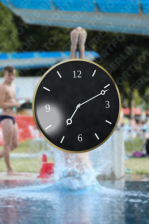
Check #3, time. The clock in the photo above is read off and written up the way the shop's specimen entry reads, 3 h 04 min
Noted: 7 h 11 min
